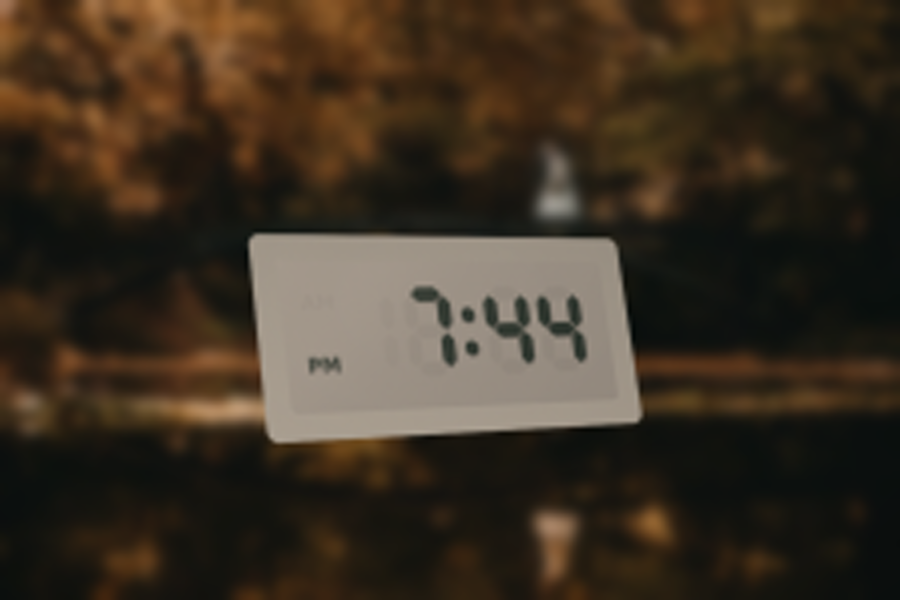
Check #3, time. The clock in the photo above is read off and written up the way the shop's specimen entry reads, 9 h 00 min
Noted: 7 h 44 min
